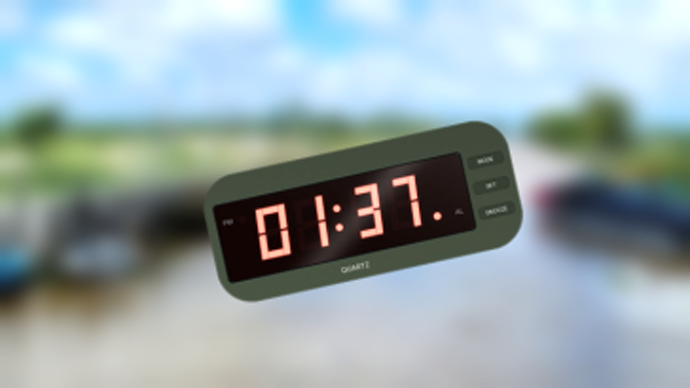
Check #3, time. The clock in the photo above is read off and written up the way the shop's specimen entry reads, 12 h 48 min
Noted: 1 h 37 min
